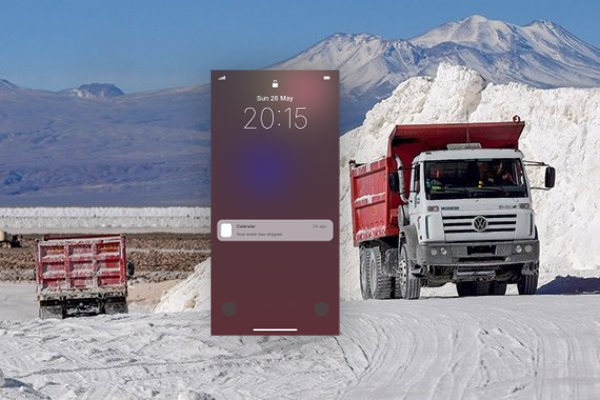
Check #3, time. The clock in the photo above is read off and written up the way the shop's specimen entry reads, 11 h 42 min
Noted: 20 h 15 min
